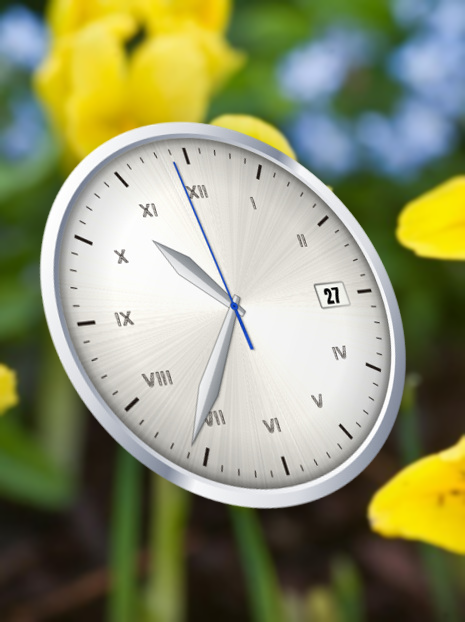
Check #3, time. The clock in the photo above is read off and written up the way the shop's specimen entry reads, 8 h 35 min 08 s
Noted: 10 h 35 min 59 s
